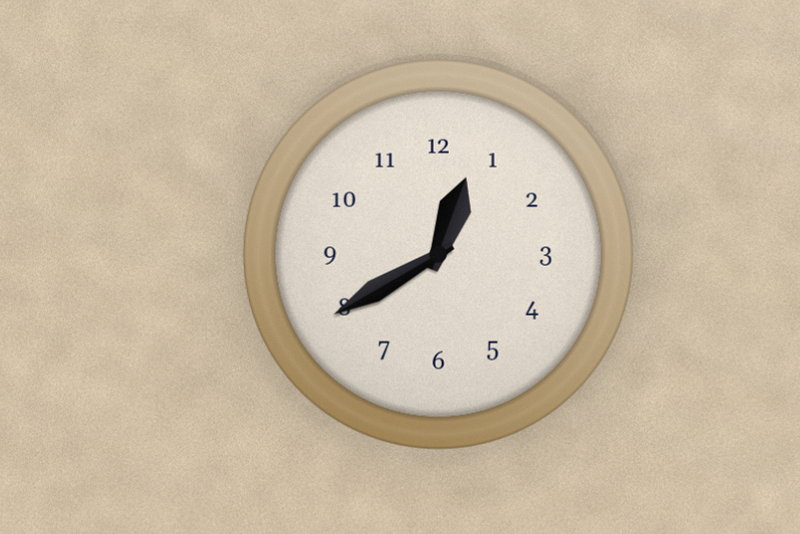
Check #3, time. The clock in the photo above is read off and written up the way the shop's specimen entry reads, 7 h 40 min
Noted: 12 h 40 min
